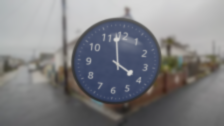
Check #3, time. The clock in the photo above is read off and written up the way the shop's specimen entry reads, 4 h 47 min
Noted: 3 h 58 min
